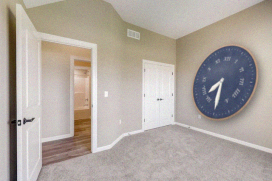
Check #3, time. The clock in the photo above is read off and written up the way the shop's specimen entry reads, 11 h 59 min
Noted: 7 h 30 min
